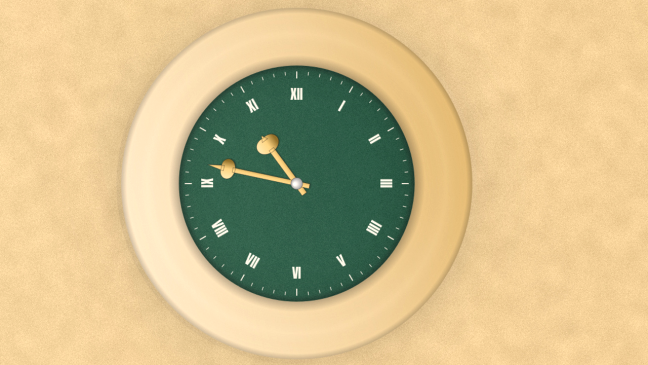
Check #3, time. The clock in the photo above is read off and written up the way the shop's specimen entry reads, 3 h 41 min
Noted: 10 h 47 min
